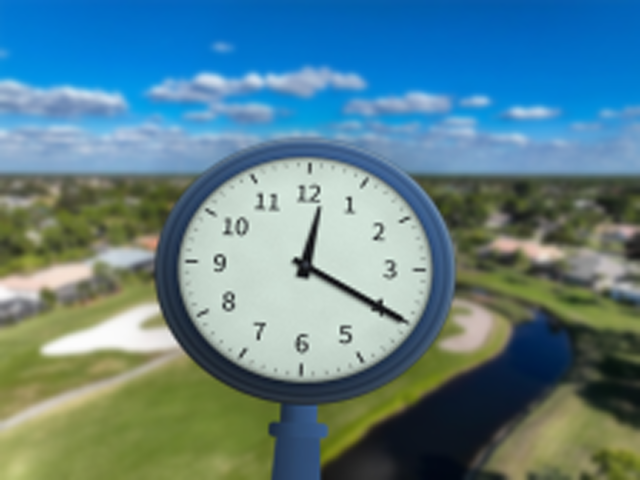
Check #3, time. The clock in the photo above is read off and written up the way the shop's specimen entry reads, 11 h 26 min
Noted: 12 h 20 min
